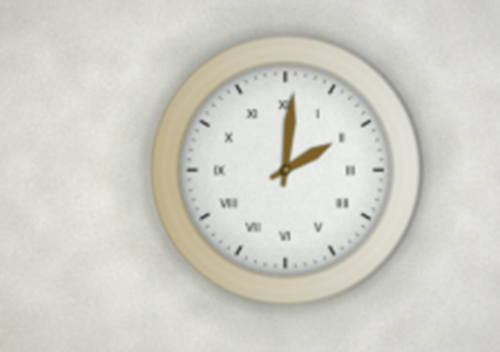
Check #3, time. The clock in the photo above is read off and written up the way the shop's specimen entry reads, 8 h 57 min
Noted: 2 h 01 min
